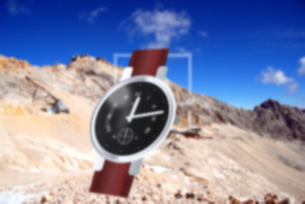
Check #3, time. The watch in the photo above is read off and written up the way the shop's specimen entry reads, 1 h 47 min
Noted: 12 h 13 min
